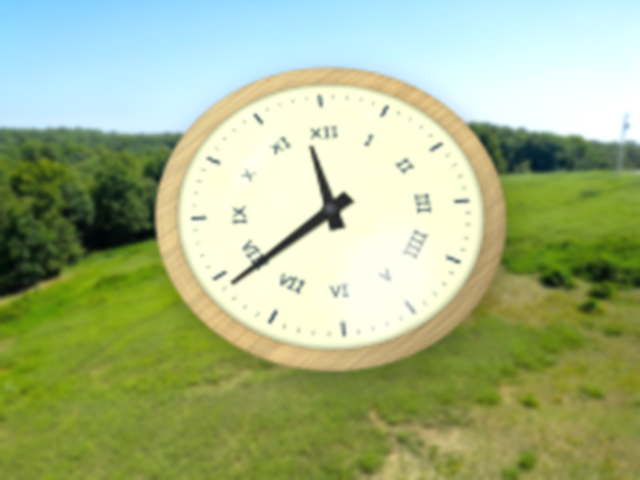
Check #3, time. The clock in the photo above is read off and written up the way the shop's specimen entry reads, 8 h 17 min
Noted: 11 h 39 min
